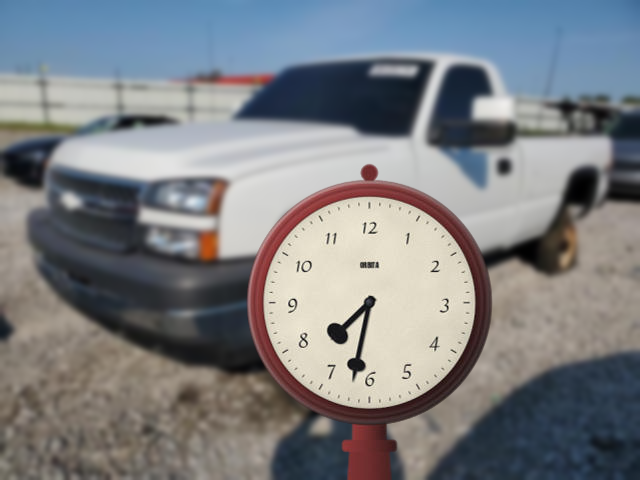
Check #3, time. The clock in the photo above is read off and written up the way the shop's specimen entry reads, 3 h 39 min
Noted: 7 h 32 min
